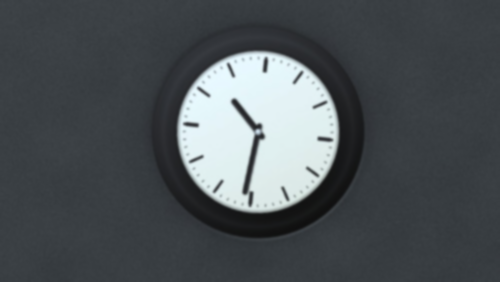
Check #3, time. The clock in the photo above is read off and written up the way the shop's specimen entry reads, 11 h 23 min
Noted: 10 h 31 min
